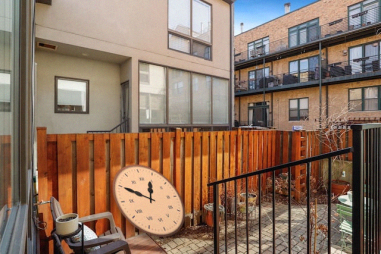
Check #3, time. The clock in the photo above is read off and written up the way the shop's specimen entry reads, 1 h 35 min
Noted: 12 h 50 min
